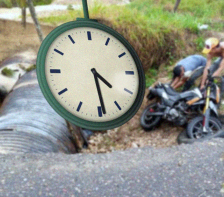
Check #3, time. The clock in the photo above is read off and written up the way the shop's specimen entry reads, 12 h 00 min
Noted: 4 h 29 min
